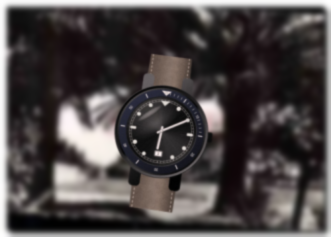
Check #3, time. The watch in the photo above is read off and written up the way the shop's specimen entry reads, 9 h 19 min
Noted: 6 h 10 min
